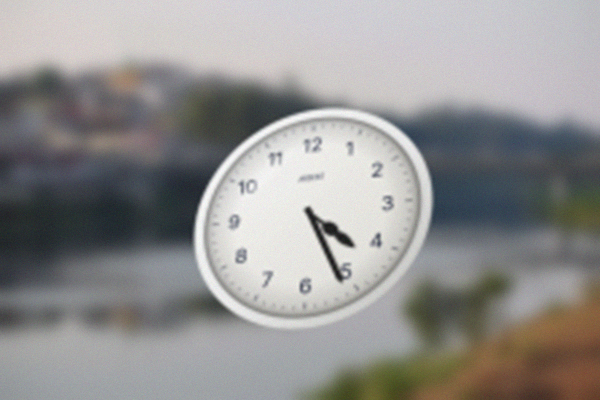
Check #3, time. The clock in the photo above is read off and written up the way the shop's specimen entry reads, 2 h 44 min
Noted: 4 h 26 min
